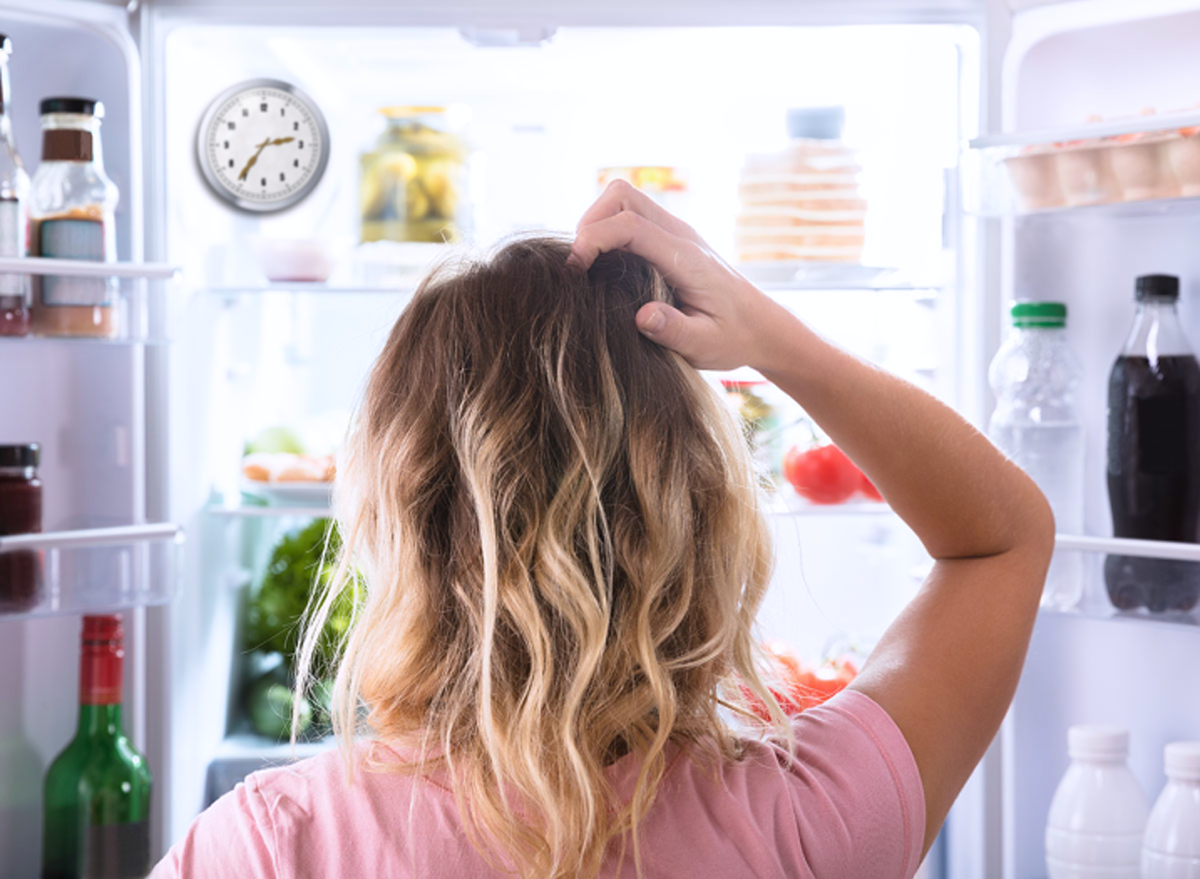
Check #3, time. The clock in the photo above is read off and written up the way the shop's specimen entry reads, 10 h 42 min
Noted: 2 h 36 min
